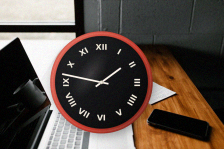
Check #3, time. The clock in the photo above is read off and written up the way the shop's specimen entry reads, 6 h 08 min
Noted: 1 h 47 min
